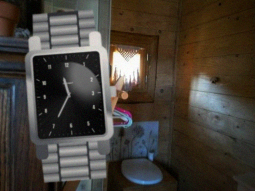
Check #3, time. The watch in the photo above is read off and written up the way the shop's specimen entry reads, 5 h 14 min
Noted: 11 h 35 min
